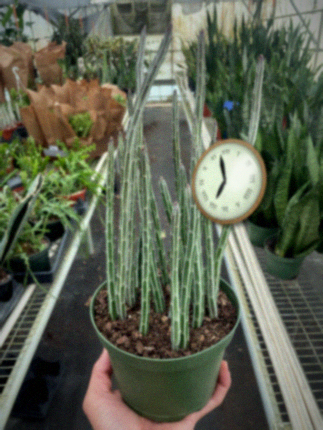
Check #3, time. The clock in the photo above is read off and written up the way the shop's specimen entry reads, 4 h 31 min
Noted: 6 h 58 min
